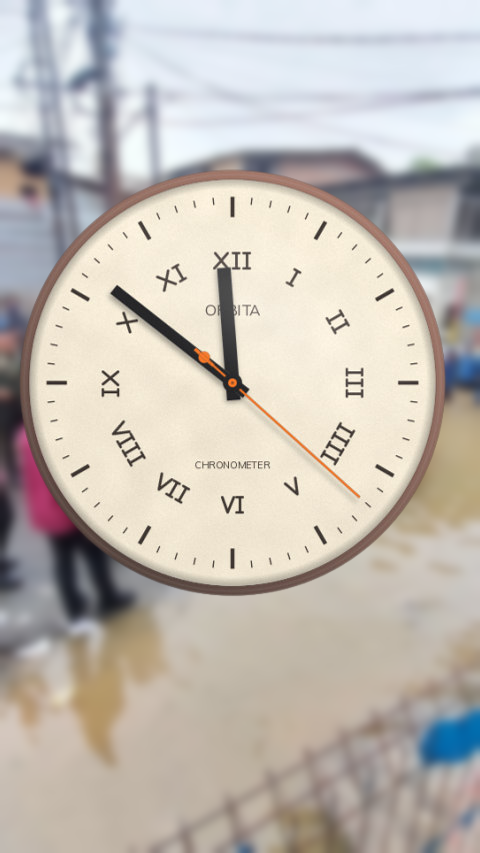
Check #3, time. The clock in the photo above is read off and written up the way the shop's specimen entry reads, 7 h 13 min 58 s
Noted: 11 h 51 min 22 s
